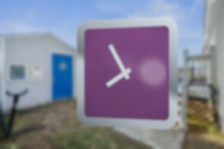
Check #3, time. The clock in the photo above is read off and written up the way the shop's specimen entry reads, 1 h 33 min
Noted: 7 h 55 min
